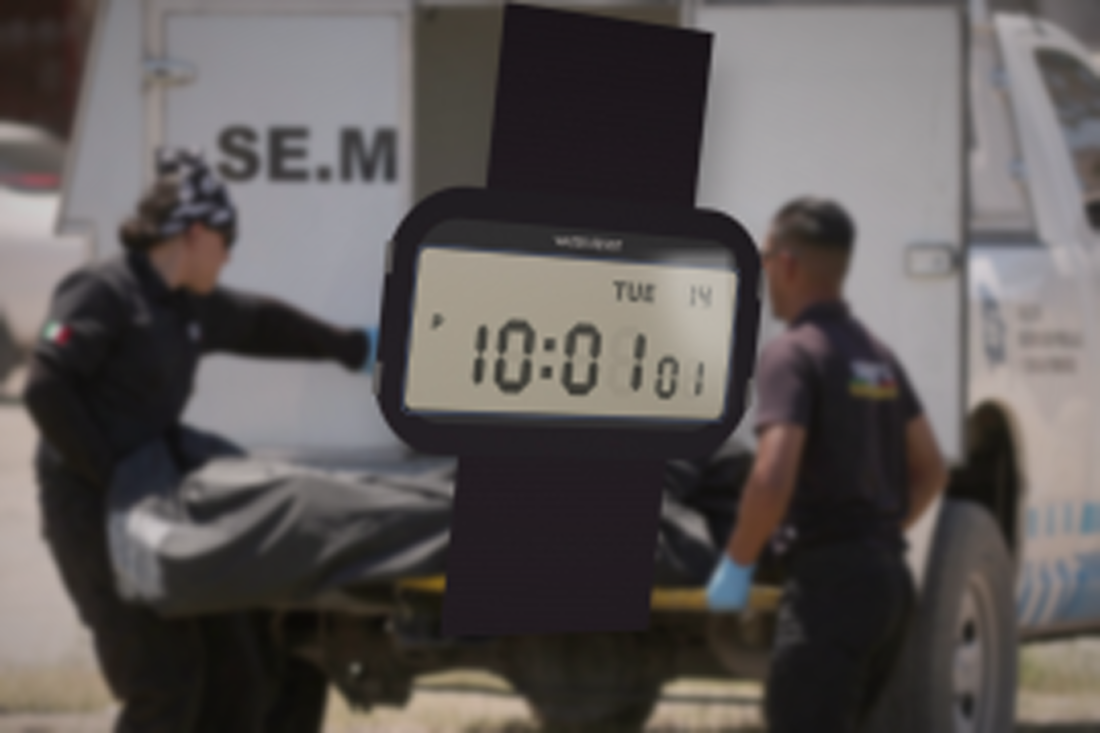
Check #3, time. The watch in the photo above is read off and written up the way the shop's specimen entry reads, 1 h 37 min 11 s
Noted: 10 h 01 min 01 s
